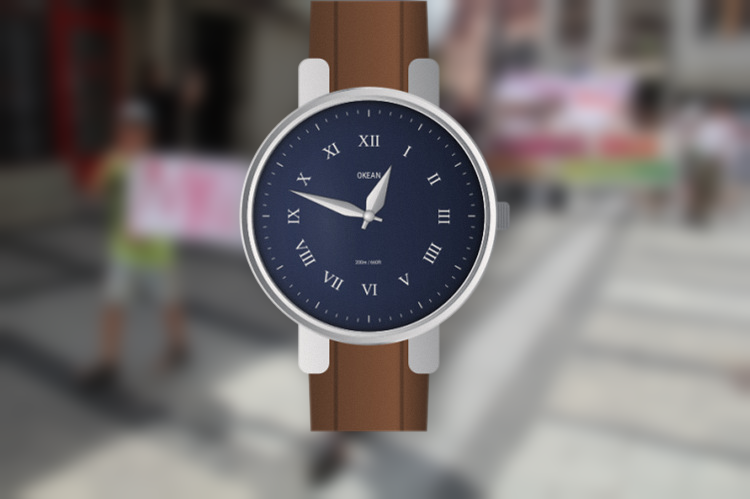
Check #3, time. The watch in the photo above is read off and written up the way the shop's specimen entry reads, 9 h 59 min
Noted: 12 h 48 min
